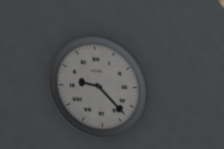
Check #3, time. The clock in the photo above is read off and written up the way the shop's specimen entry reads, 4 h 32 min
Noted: 9 h 23 min
